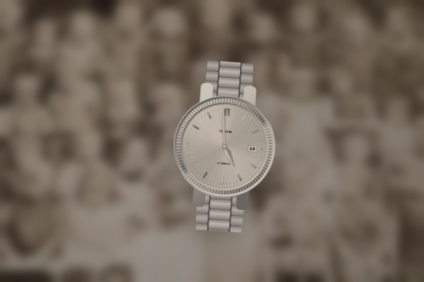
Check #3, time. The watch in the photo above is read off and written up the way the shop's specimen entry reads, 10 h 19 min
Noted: 4 h 59 min
